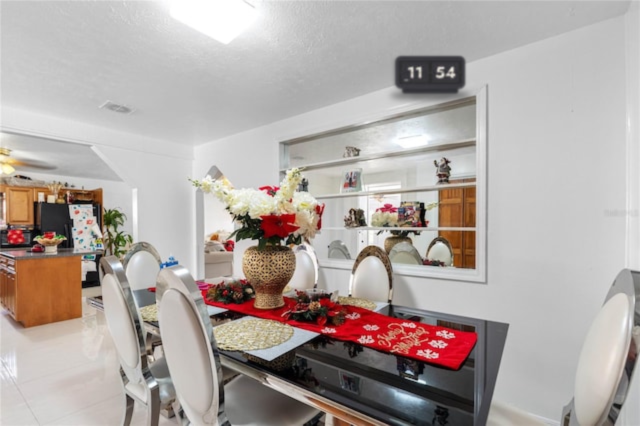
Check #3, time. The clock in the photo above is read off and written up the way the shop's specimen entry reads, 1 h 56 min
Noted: 11 h 54 min
